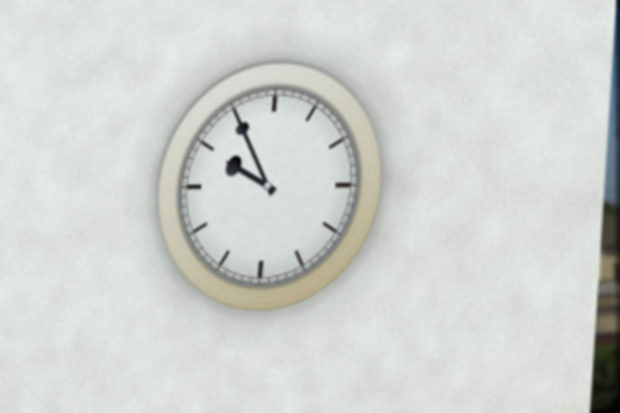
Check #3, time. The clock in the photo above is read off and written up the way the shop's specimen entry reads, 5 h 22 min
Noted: 9 h 55 min
